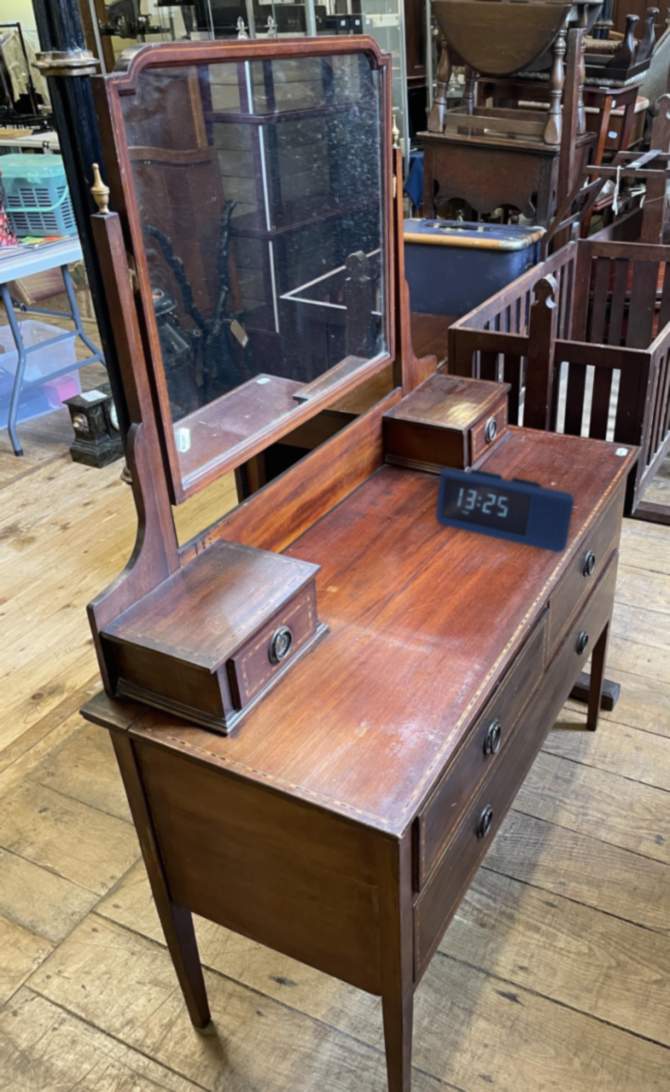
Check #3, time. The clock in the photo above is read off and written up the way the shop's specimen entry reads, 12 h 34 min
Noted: 13 h 25 min
